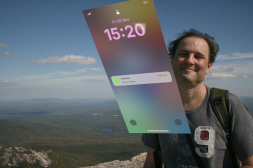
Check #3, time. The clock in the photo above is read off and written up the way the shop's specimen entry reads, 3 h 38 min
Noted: 15 h 20 min
